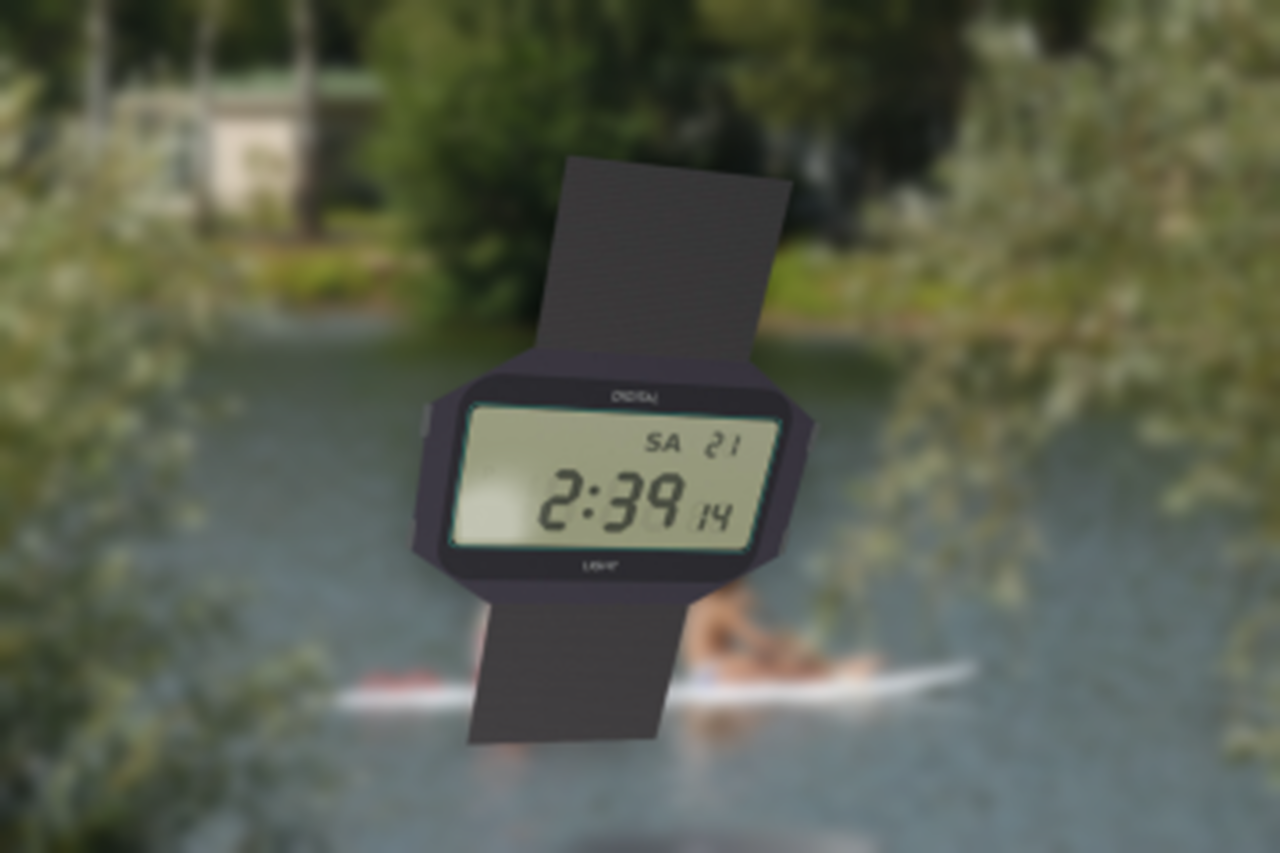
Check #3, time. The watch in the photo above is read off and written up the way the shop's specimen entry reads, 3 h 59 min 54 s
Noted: 2 h 39 min 14 s
